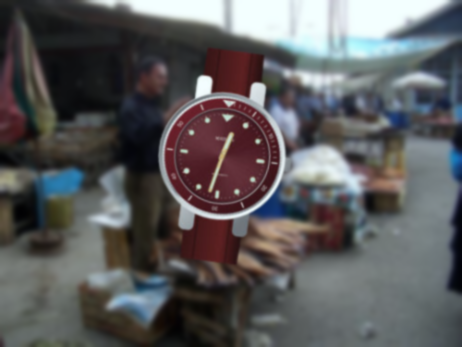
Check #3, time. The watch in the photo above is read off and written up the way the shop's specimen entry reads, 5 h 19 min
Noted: 12 h 32 min
